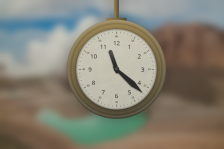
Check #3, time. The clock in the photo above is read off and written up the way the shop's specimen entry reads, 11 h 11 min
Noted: 11 h 22 min
